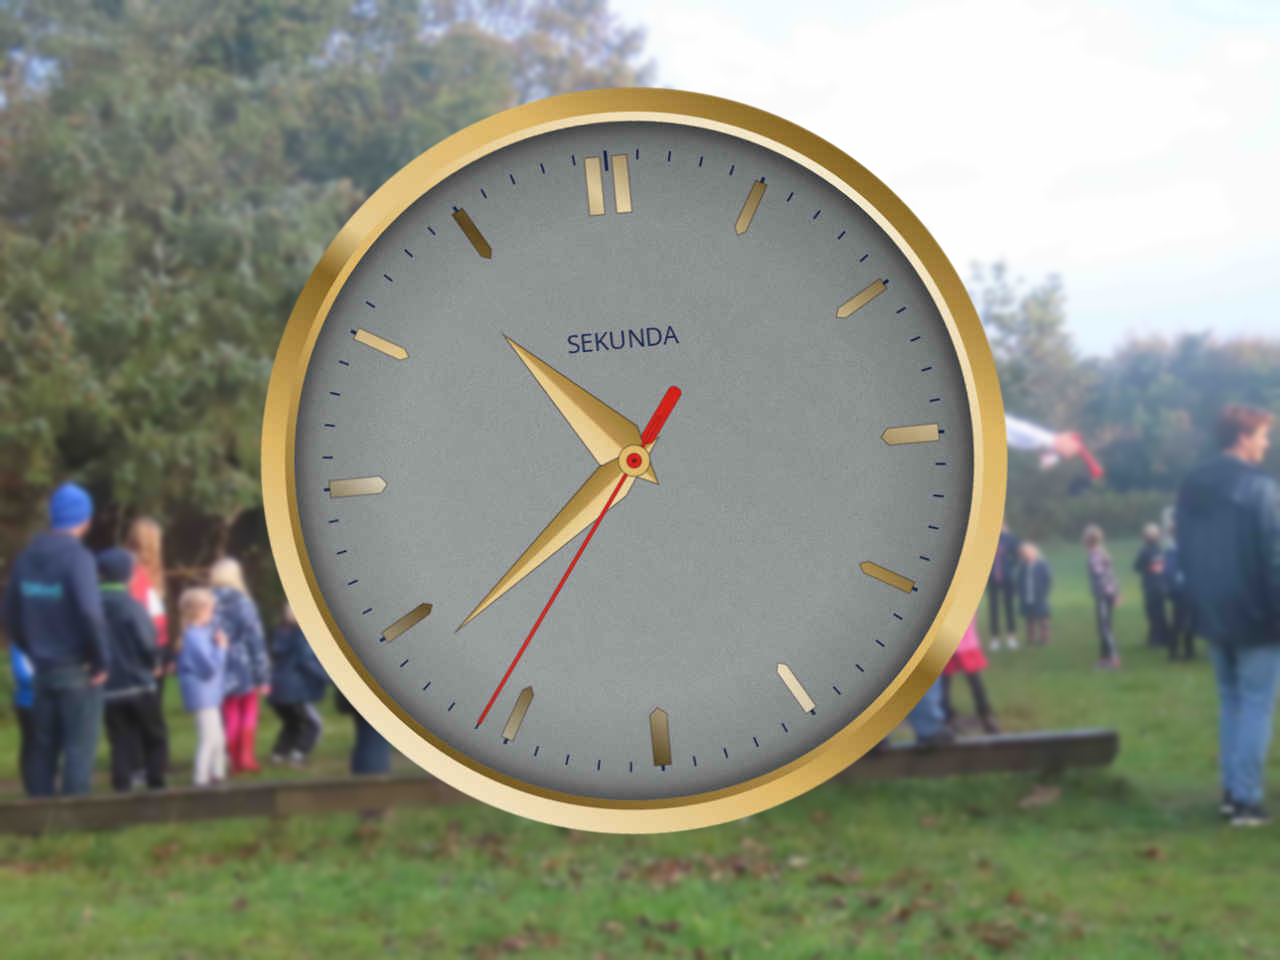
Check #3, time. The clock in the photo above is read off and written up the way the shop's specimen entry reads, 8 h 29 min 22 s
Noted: 10 h 38 min 36 s
